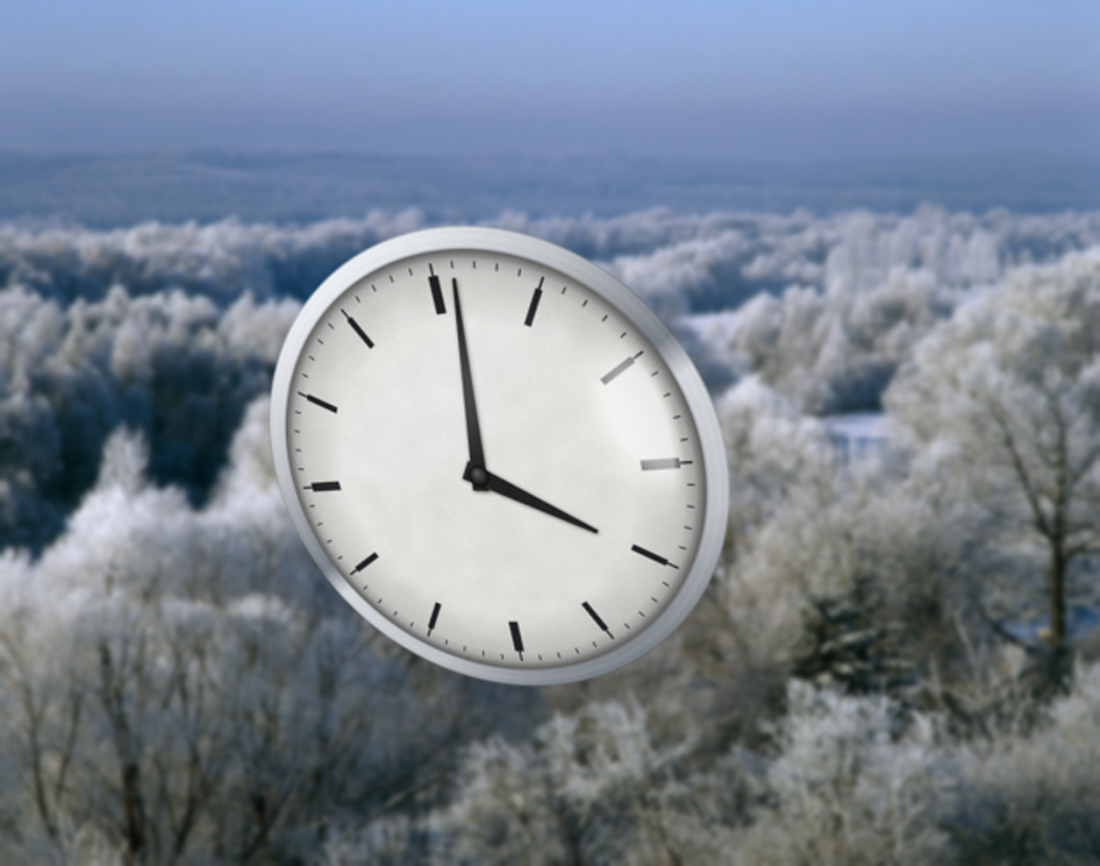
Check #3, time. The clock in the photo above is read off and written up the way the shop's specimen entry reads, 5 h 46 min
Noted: 4 h 01 min
